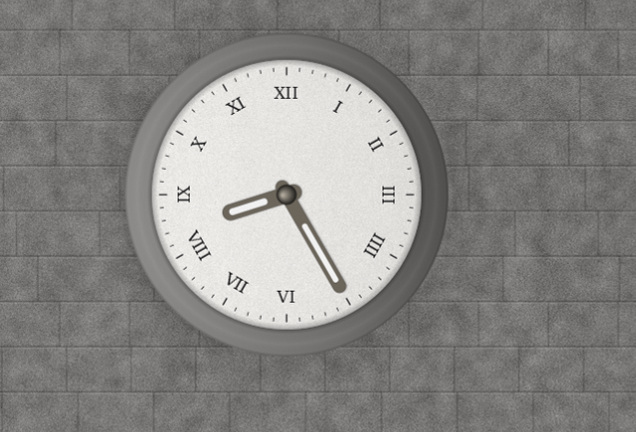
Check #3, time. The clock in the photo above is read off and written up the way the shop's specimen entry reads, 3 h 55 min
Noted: 8 h 25 min
